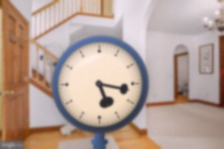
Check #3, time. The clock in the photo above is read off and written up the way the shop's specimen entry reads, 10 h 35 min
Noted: 5 h 17 min
